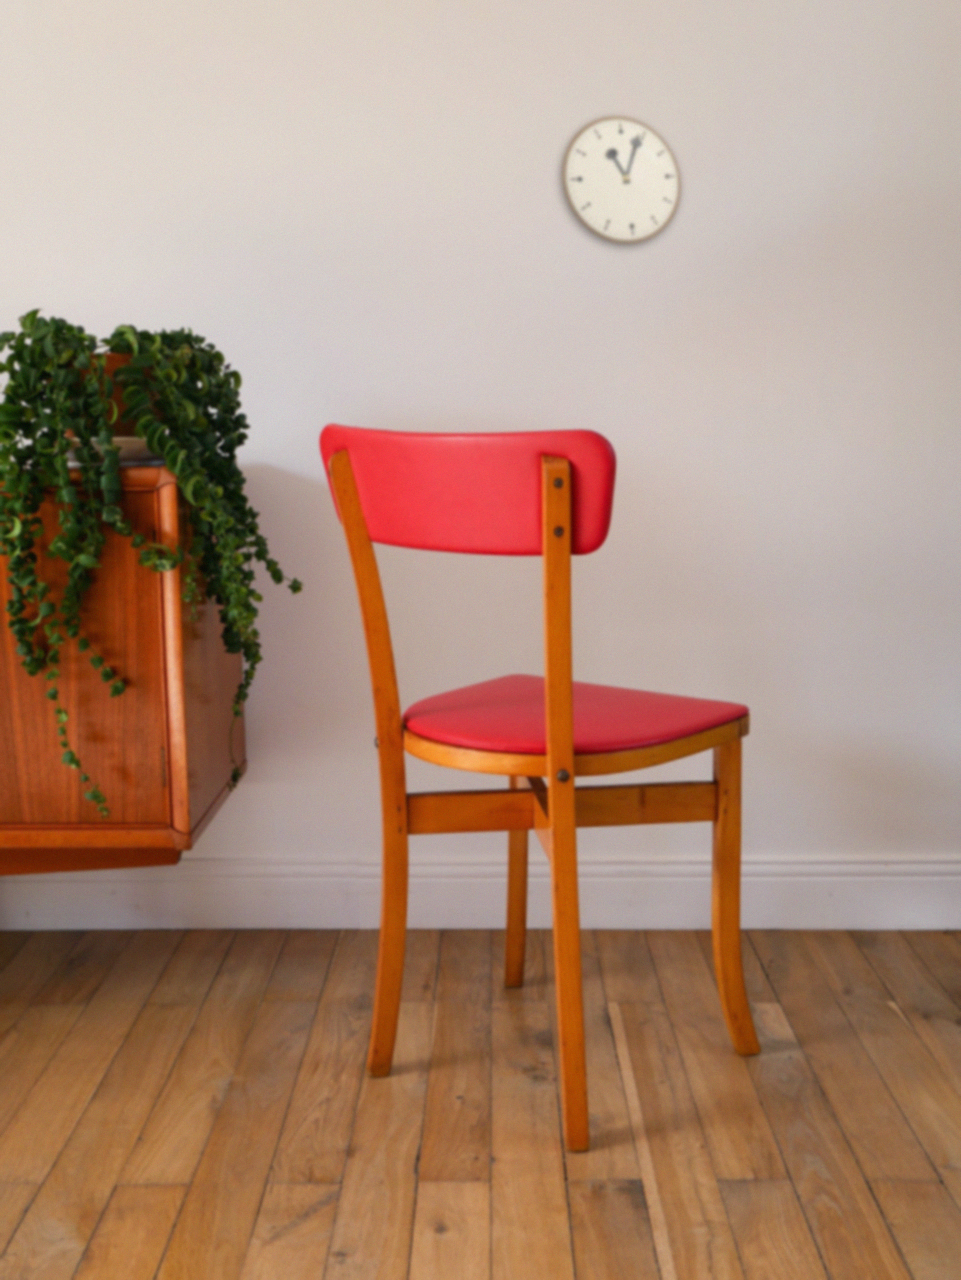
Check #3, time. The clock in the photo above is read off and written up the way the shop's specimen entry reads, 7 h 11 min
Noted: 11 h 04 min
